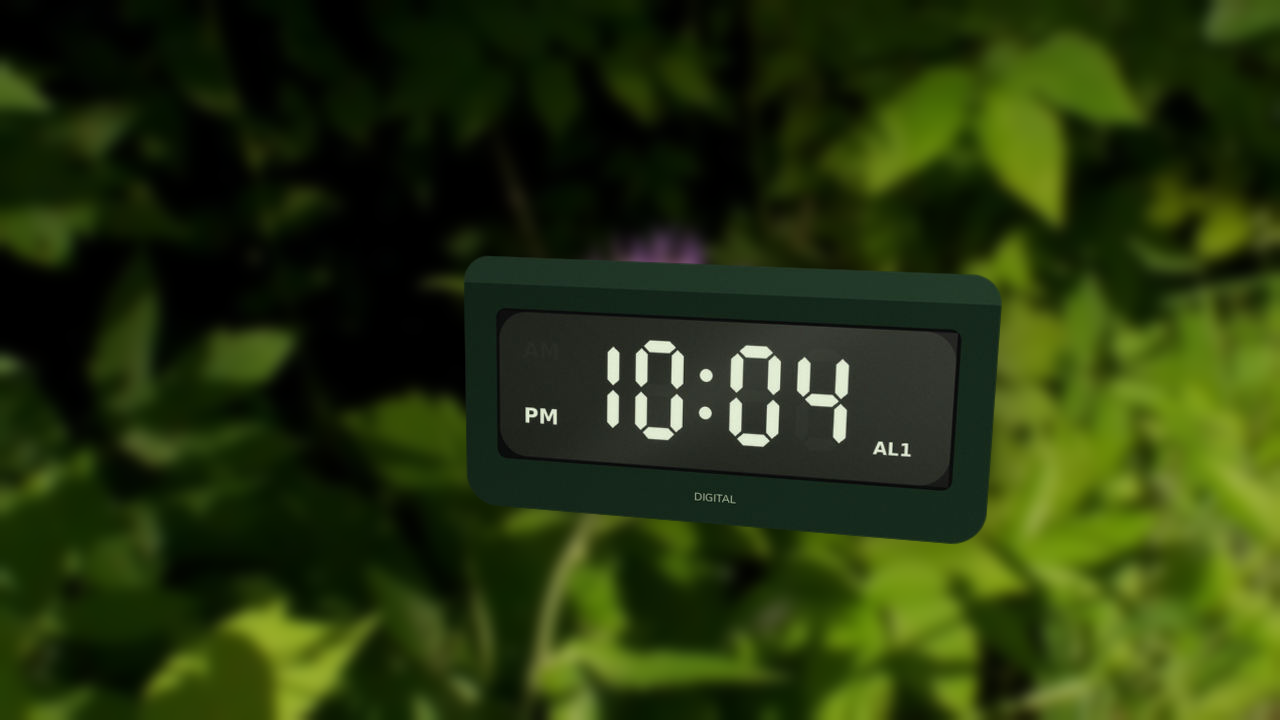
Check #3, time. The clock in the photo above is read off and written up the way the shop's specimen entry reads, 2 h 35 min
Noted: 10 h 04 min
